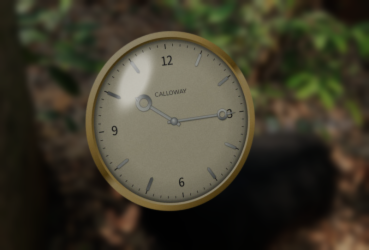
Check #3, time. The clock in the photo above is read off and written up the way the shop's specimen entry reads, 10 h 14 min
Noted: 10 h 15 min
